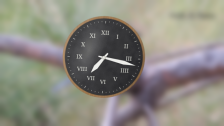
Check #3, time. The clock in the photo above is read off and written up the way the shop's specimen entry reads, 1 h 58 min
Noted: 7 h 17 min
